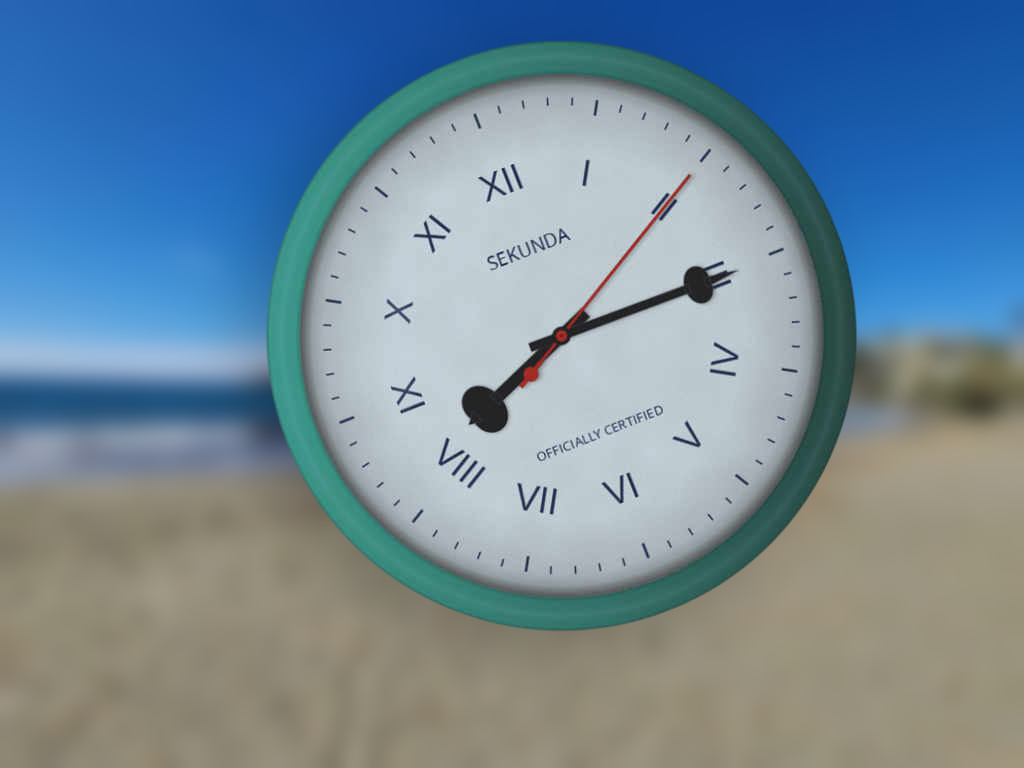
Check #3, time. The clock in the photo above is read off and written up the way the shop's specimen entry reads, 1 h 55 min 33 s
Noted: 8 h 15 min 10 s
